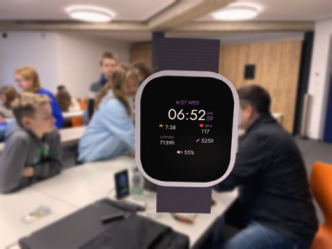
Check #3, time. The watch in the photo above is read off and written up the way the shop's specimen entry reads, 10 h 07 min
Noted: 6 h 52 min
